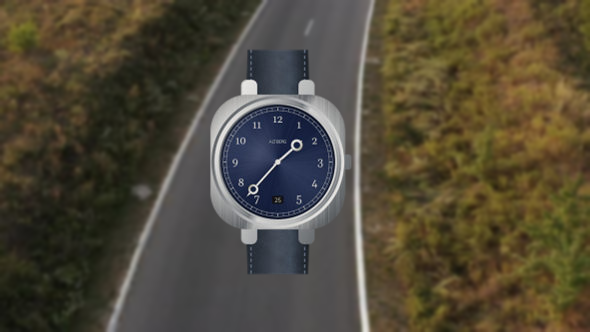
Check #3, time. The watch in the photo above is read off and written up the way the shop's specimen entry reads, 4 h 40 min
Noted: 1 h 37 min
